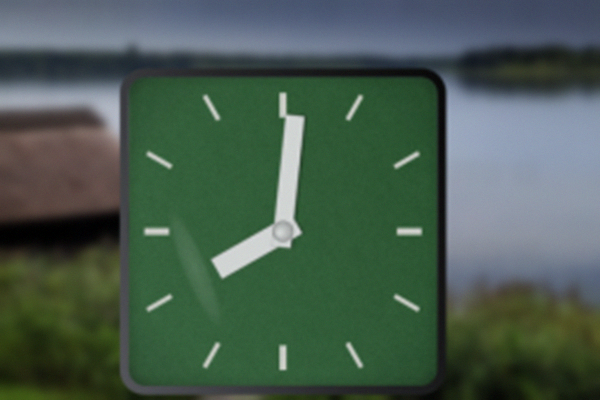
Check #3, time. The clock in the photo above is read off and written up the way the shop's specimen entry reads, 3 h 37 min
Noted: 8 h 01 min
